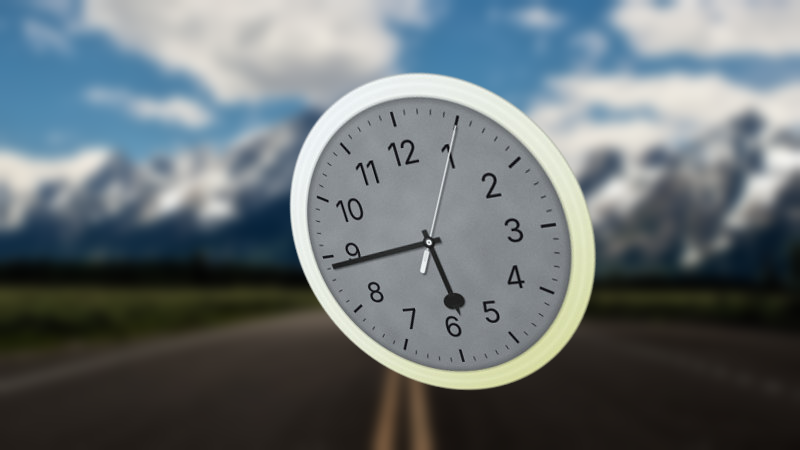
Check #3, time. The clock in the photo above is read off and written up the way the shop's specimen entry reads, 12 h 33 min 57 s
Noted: 5 h 44 min 05 s
